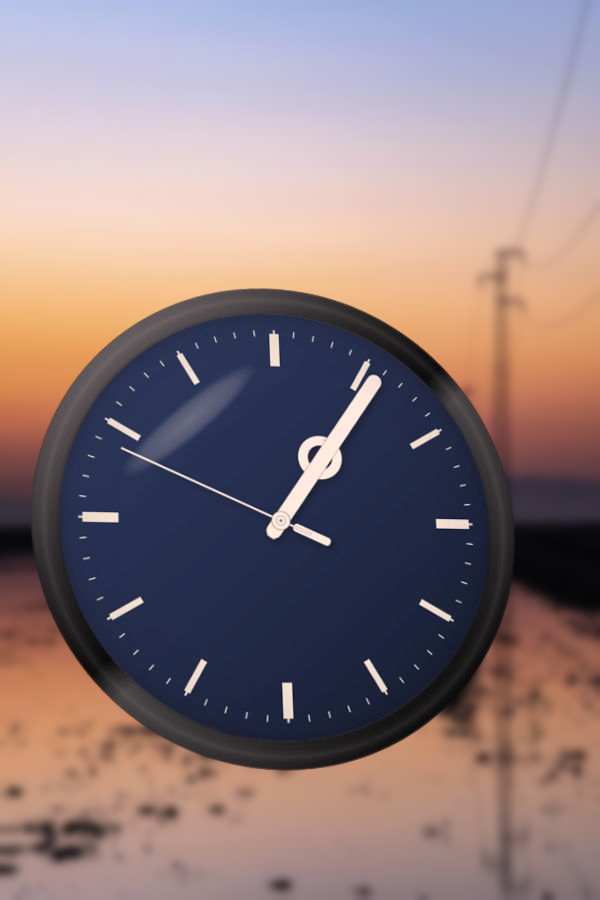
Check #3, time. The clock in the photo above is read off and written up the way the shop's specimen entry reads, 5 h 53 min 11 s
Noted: 1 h 05 min 49 s
